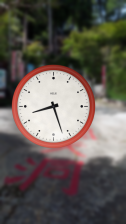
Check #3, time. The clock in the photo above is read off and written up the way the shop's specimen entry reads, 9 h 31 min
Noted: 8 h 27 min
